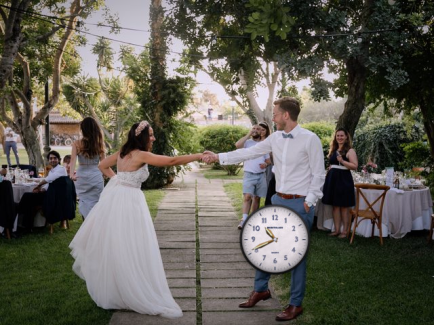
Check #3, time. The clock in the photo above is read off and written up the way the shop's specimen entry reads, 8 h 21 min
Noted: 10 h 41 min
